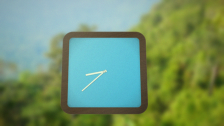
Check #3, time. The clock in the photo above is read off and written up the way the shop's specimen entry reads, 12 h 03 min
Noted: 8 h 38 min
